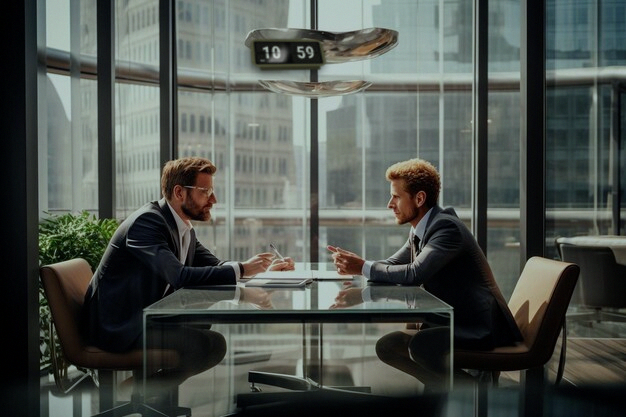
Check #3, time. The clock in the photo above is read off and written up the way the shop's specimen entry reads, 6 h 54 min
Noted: 10 h 59 min
